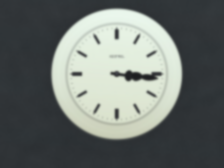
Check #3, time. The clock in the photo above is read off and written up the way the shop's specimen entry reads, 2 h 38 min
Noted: 3 h 16 min
